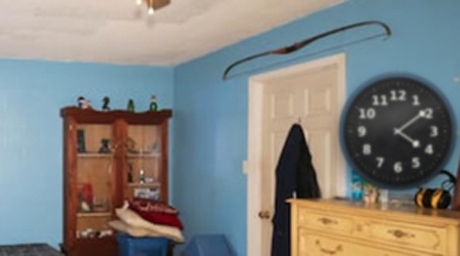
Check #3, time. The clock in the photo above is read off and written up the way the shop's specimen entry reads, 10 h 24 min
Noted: 4 h 09 min
